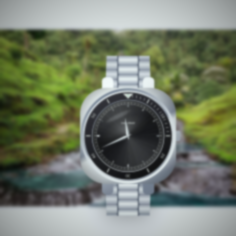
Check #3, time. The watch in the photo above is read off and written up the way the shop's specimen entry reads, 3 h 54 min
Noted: 11 h 41 min
